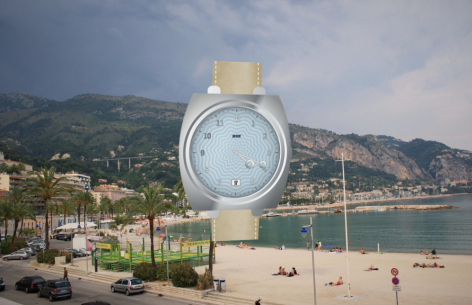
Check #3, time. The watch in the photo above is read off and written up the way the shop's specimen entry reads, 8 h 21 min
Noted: 4 h 19 min
